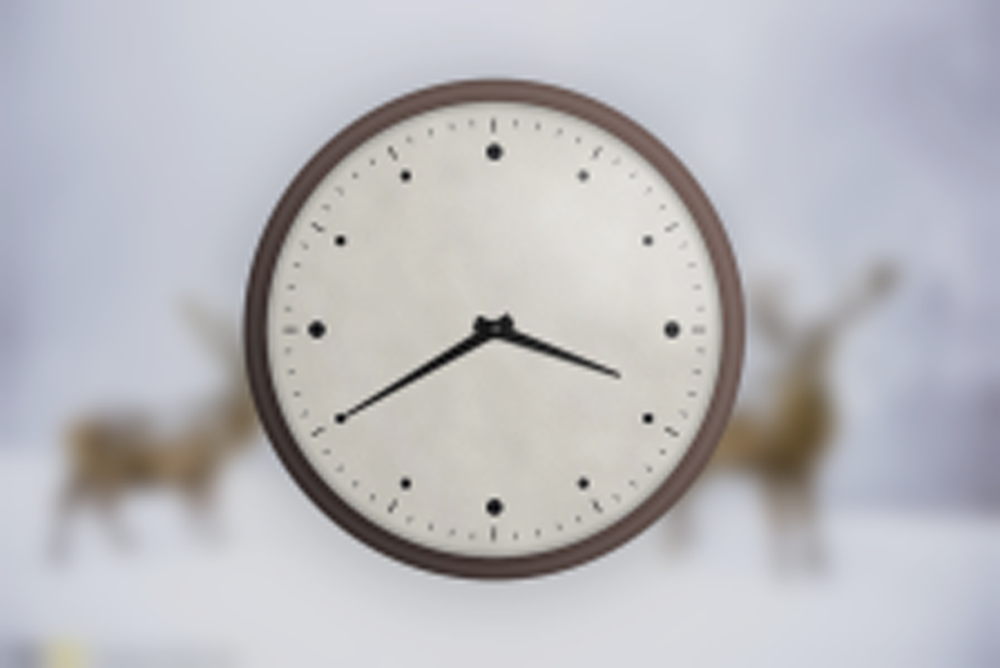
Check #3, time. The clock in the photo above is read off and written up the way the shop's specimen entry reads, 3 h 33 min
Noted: 3 h 40 min
